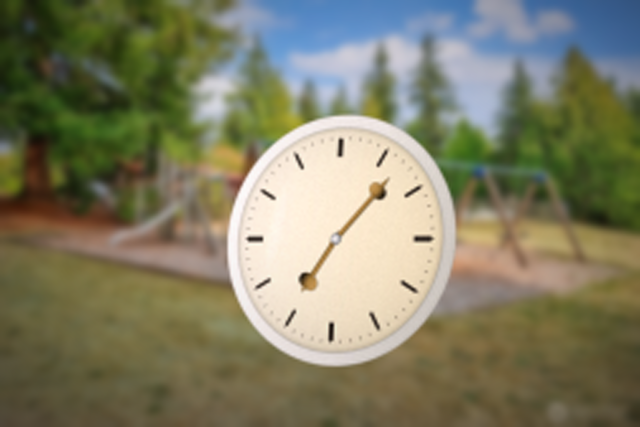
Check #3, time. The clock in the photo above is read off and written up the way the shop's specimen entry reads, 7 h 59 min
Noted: 7 h 07 min
